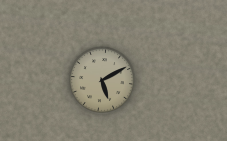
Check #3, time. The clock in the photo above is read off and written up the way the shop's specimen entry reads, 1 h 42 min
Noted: 5 h 09 min
